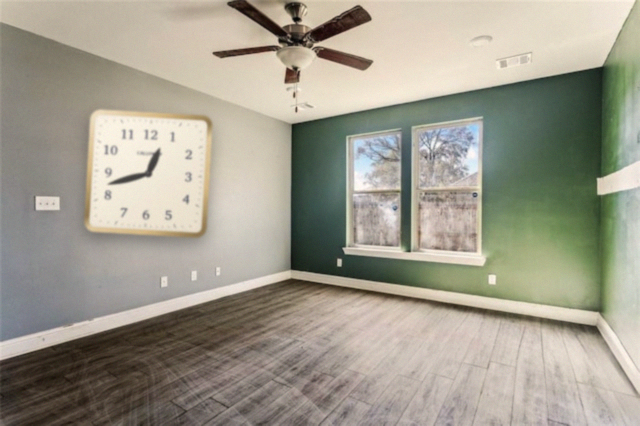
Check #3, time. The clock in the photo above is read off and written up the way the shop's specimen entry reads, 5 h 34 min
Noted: 12 h 42 min
